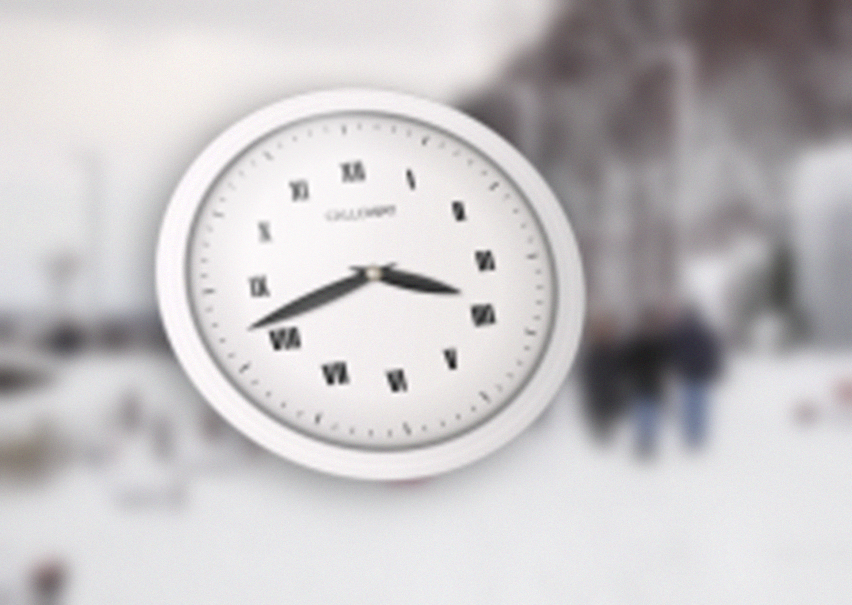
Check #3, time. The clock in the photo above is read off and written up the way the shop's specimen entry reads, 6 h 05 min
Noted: 3 h 42 min
